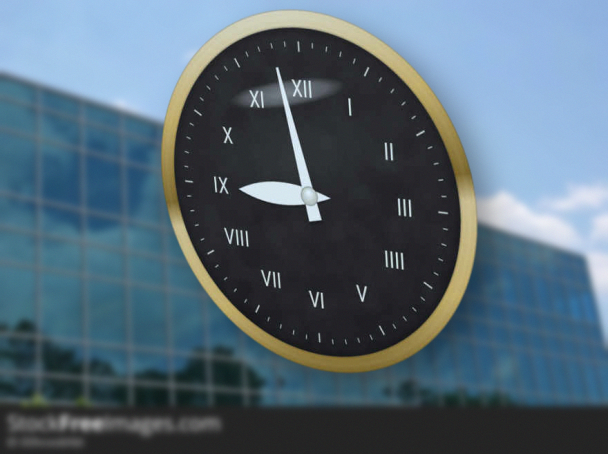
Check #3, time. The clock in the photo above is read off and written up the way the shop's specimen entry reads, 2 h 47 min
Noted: 8 h 58 min
